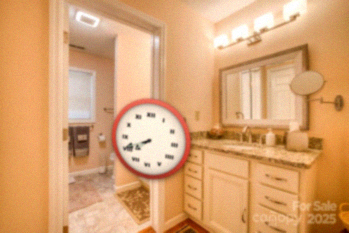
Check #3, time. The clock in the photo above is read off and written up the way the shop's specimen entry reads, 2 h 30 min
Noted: 7 h 41 min
